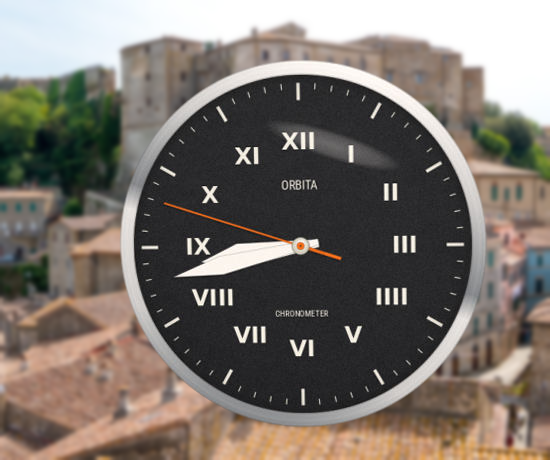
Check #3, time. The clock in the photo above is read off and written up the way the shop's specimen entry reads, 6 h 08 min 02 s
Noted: 8 h 42 min 48 s
